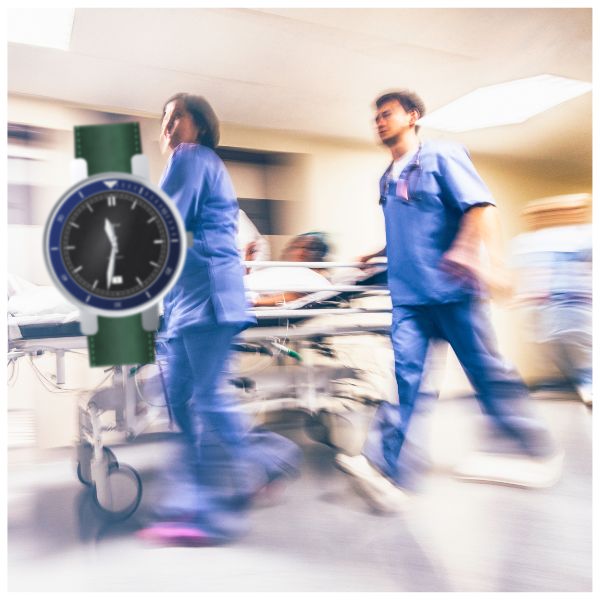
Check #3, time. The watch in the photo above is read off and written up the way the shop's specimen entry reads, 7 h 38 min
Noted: 11 h 32 min
